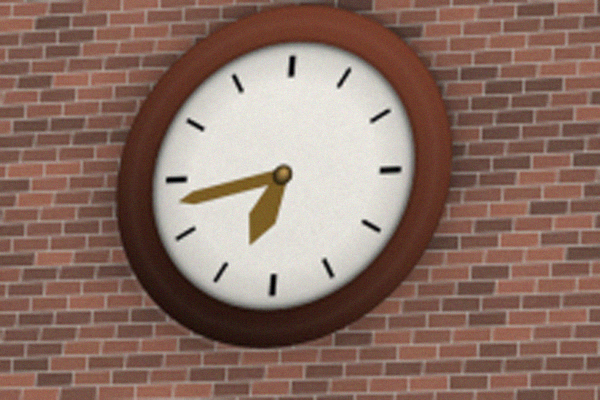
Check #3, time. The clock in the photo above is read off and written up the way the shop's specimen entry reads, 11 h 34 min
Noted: 6 h 43 min
